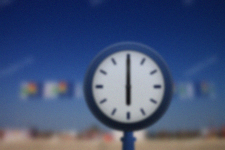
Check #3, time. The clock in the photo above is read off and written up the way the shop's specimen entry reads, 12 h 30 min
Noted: 6 h 00 min
